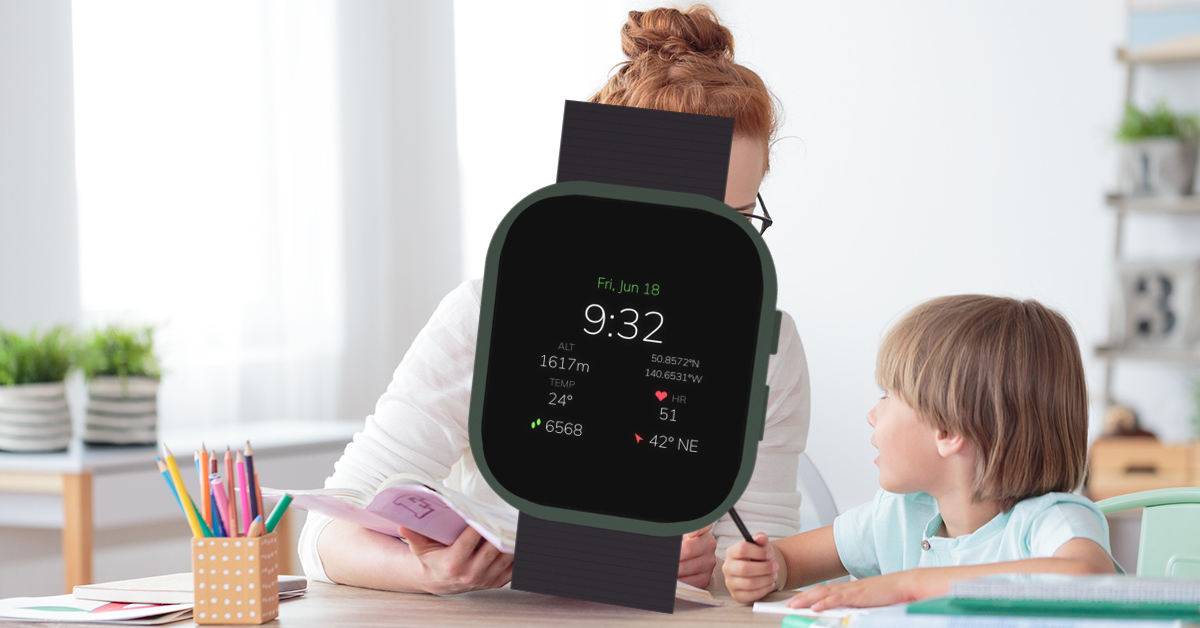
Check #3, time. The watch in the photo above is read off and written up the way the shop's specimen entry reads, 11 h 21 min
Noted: 9 h 32 min
